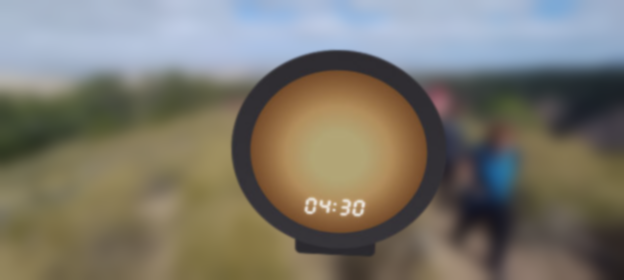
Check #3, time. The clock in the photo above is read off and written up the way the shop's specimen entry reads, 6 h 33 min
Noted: 4 h 30 min
